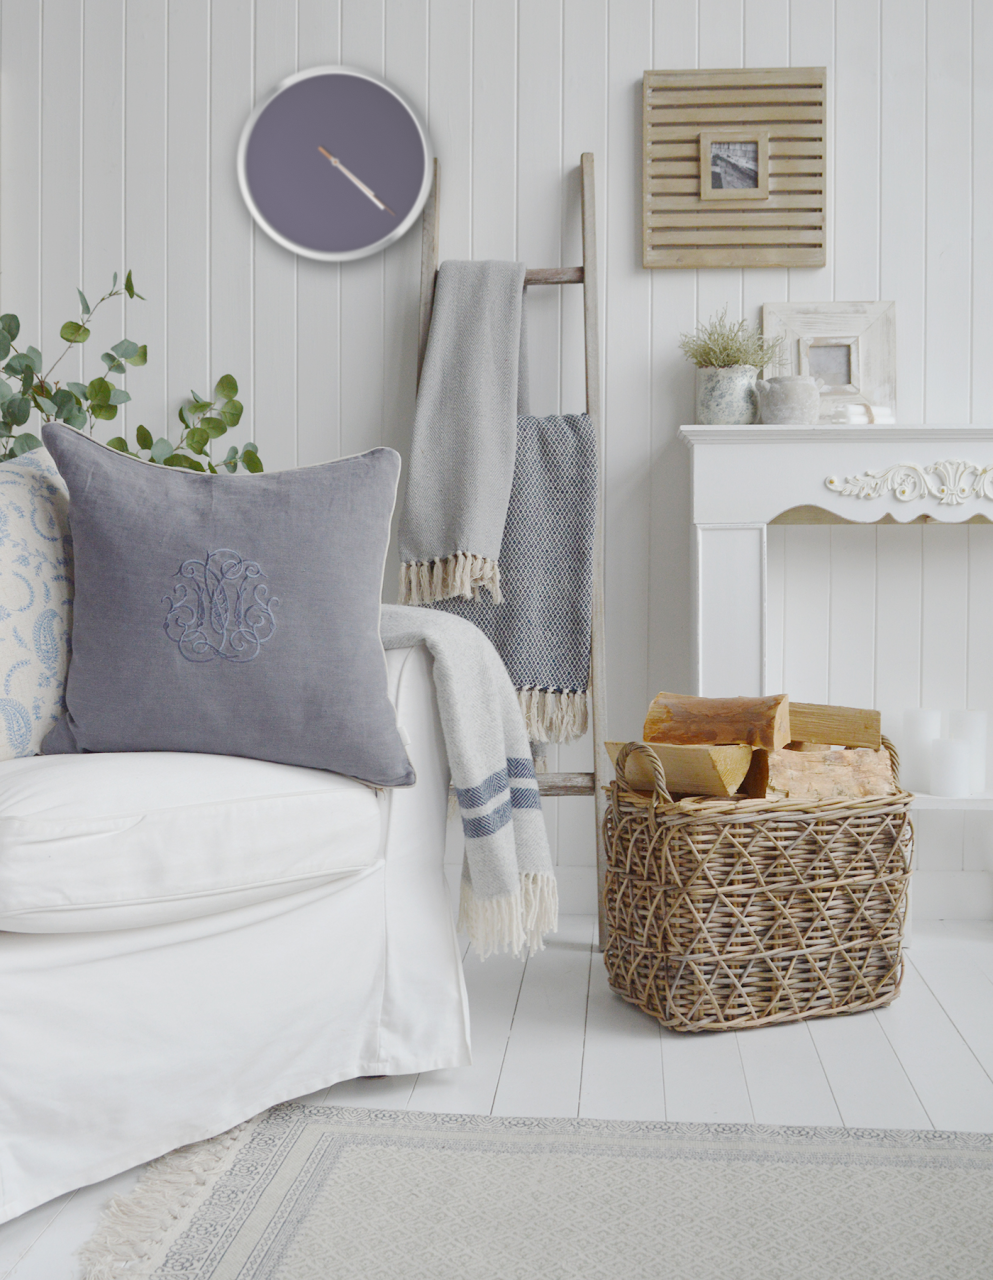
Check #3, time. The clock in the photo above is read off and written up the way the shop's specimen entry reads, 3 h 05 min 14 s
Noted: 4 h 22 min 22 s
